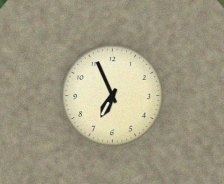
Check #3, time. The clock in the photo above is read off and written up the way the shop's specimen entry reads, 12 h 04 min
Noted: 6 h 56 min
